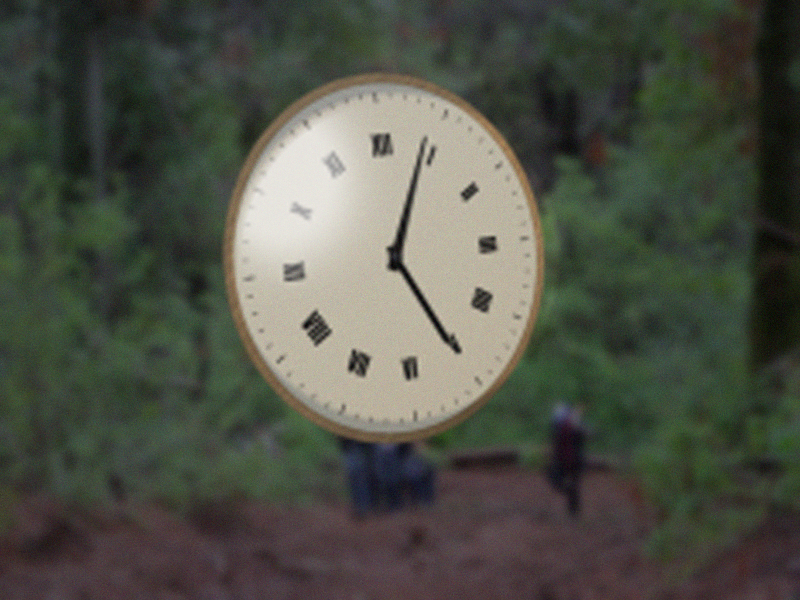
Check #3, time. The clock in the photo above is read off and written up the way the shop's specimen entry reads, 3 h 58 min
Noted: 5 h 04 min
